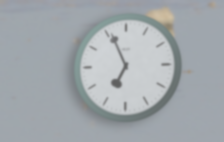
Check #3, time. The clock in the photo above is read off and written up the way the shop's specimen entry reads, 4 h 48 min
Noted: 6 h 56 min
